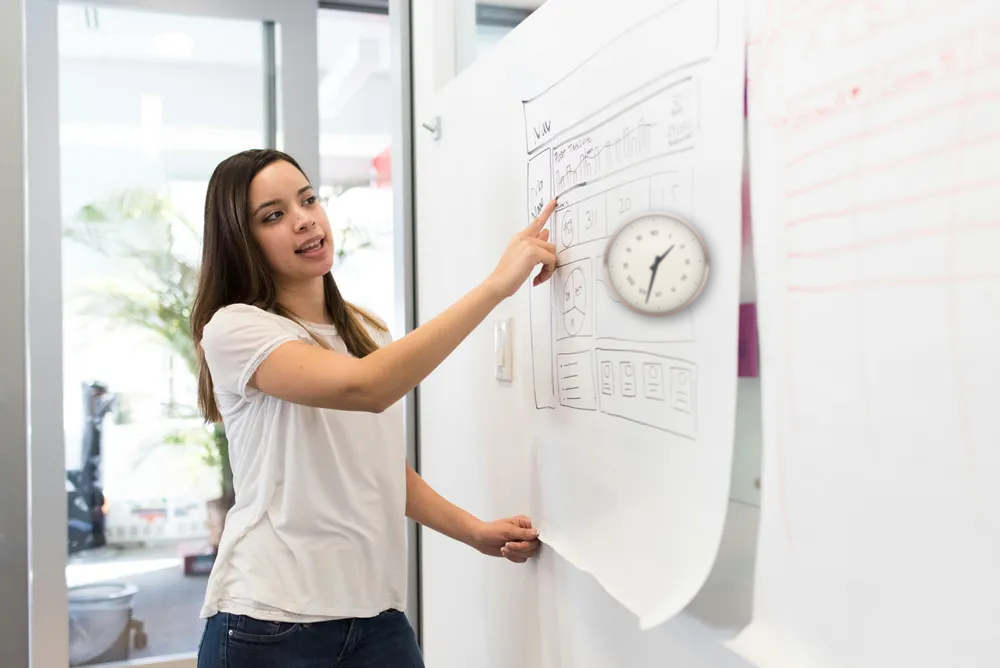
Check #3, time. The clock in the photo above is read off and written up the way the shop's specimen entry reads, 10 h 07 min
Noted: 1 h 33 min
